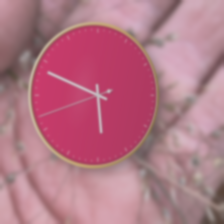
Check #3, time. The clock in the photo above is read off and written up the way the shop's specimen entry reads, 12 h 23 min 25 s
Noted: 5 h 48 min 42 s
